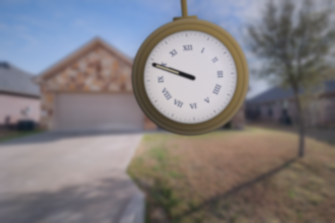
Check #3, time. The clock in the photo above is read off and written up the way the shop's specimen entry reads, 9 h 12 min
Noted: 9 h 49 min
